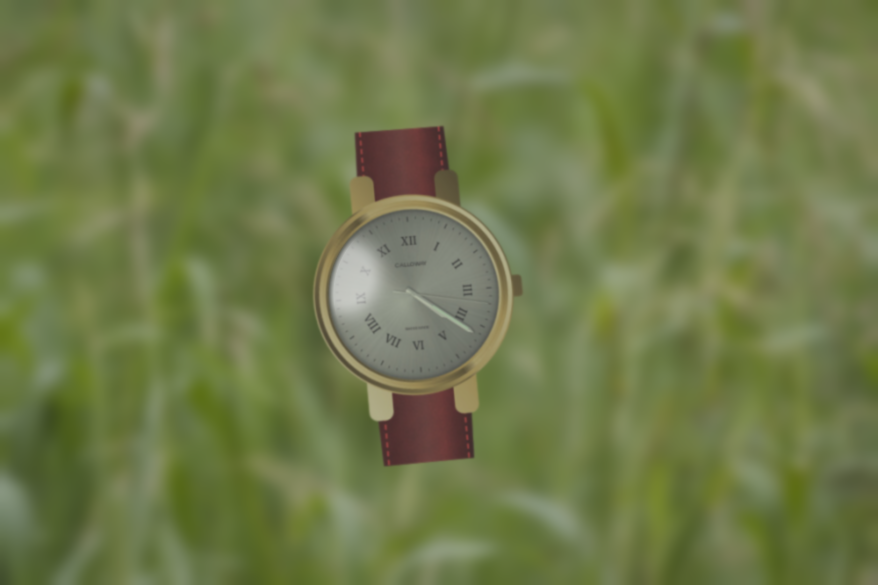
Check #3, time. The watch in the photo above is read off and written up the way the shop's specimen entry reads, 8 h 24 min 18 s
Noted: 4 h 21 min 17 s
